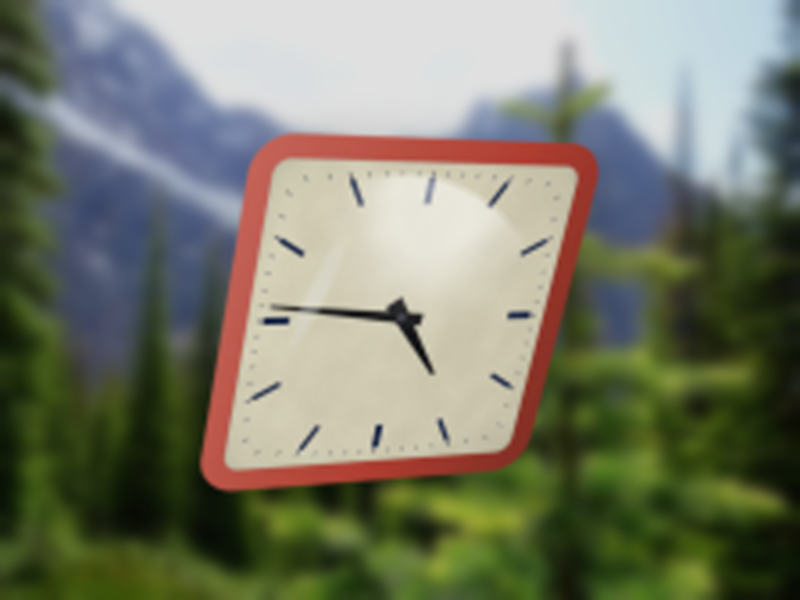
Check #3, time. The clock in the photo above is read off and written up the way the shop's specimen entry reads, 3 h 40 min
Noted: 4 h 46 min
